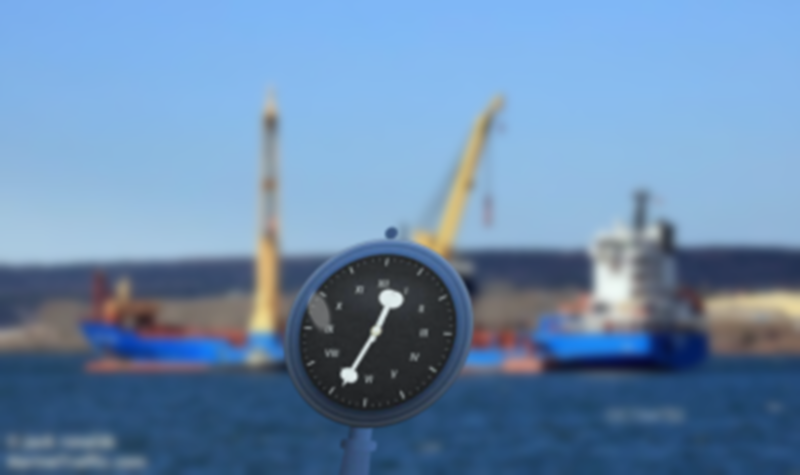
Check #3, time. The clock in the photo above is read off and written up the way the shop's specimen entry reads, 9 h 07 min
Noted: 12 h 34 min
